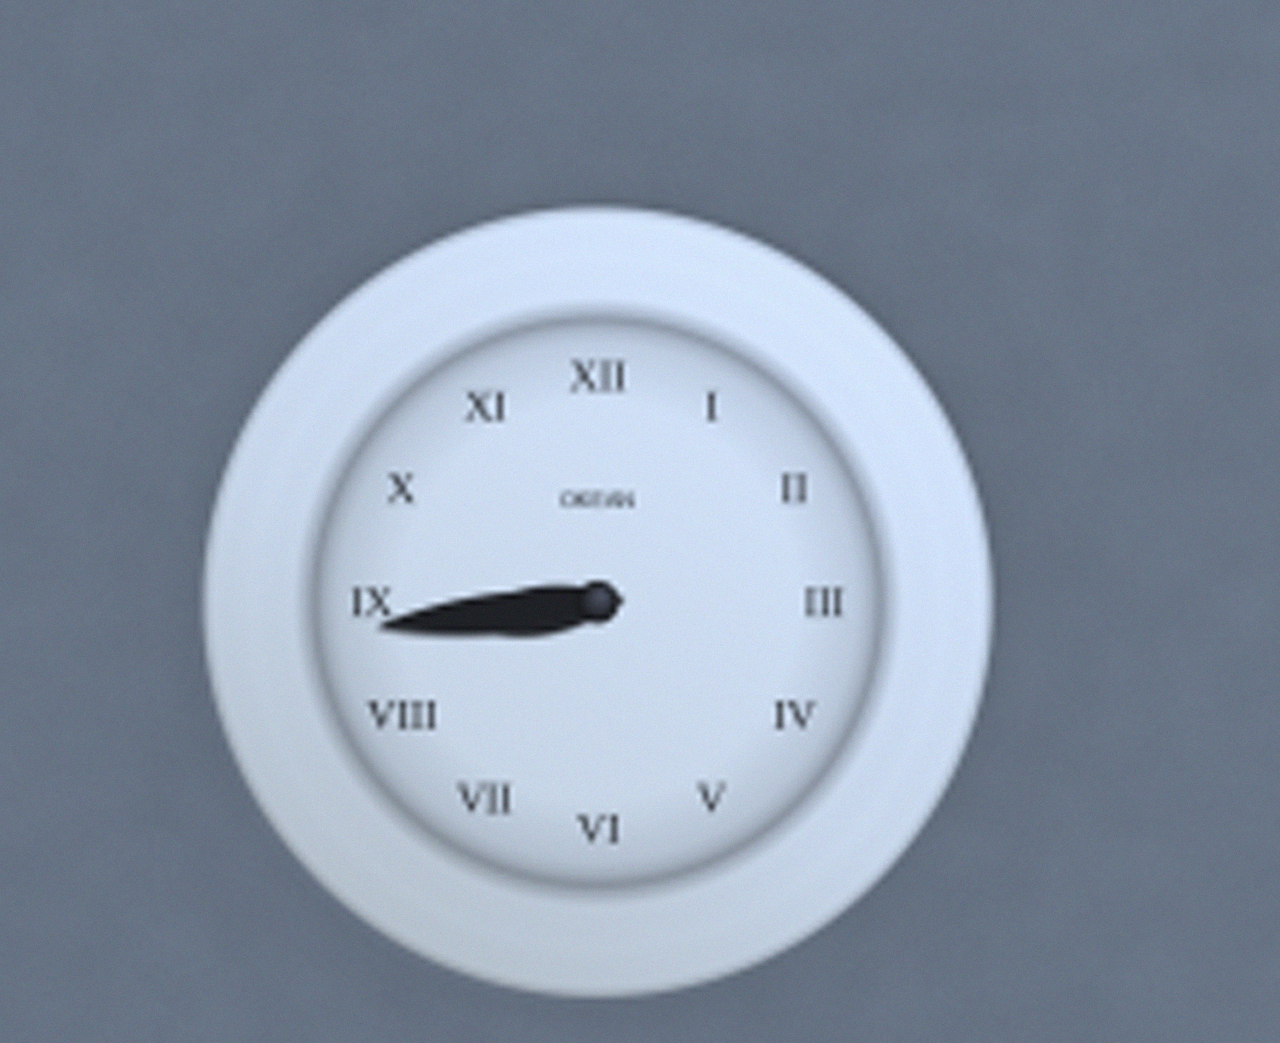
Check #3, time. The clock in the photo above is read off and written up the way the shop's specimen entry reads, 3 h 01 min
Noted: 8 h 44 min
